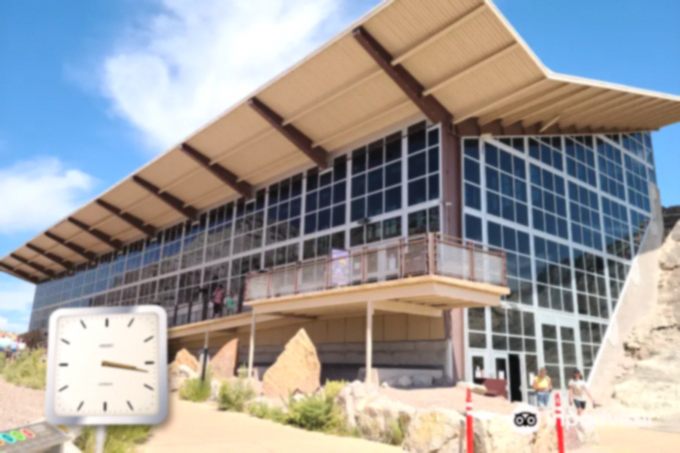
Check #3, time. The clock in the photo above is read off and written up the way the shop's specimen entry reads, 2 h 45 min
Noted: 3 h 17 min
